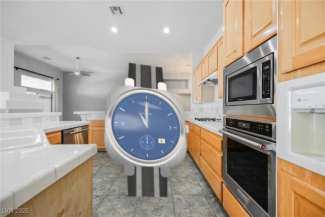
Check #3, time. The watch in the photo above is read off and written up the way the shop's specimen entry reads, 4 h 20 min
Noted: 11 h 00 min
